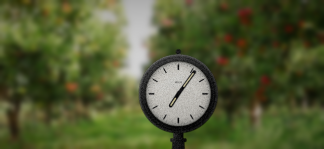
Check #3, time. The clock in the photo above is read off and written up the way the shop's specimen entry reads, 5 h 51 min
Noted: 7 h 06 min
